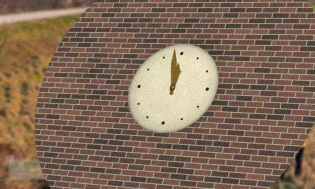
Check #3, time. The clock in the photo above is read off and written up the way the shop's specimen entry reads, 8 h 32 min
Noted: 11 h 58 min
